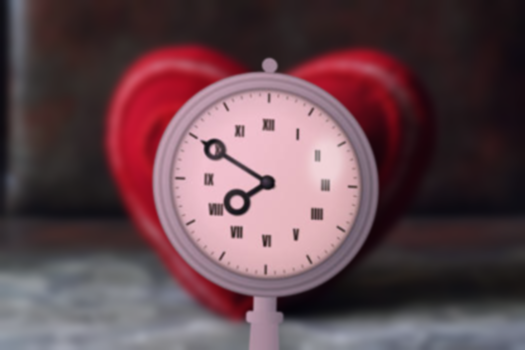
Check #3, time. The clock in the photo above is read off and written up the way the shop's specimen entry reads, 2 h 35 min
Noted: 7 h 50 min
